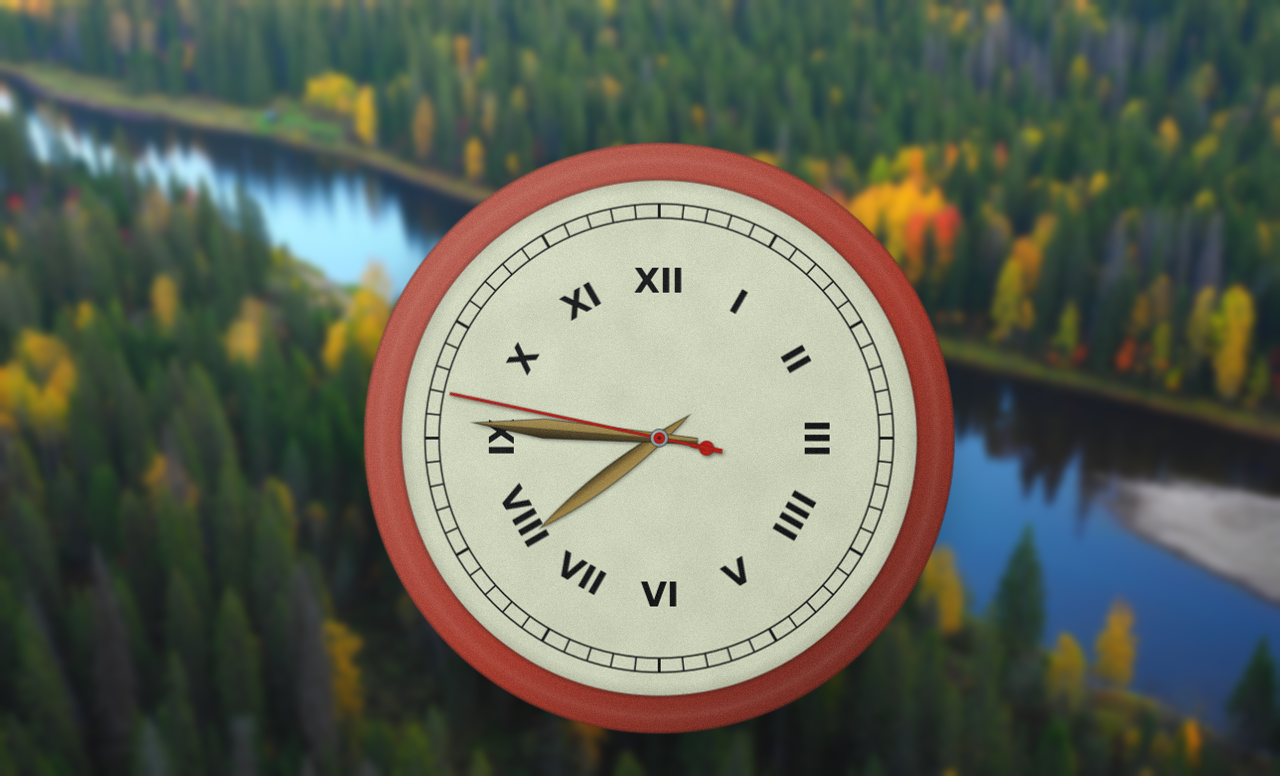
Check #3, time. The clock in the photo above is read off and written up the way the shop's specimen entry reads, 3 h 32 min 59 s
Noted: 7 h 45 min 47 s
